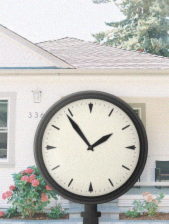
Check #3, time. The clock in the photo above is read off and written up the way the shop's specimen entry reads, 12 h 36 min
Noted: 1 h 54 min
